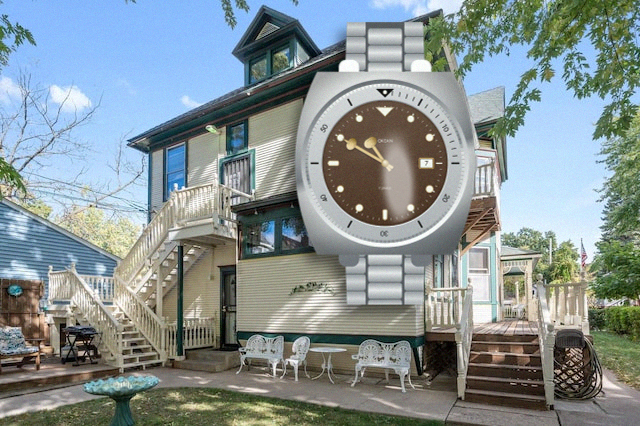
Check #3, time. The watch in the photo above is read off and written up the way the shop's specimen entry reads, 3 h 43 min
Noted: 10 h 50 min
